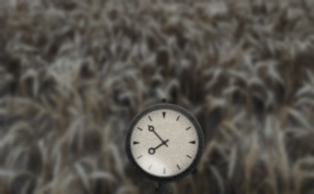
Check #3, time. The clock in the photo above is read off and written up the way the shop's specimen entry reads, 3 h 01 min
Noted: 7 h 53 min
